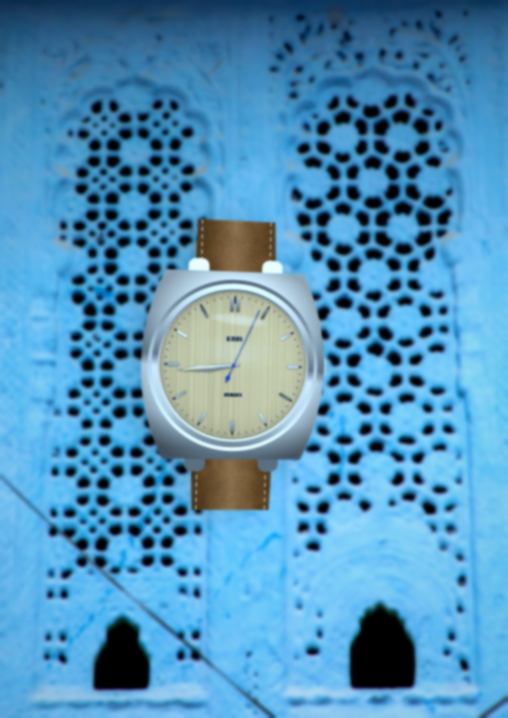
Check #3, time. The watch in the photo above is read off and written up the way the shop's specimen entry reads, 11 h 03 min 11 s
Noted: 8 h 44 min 04 s
